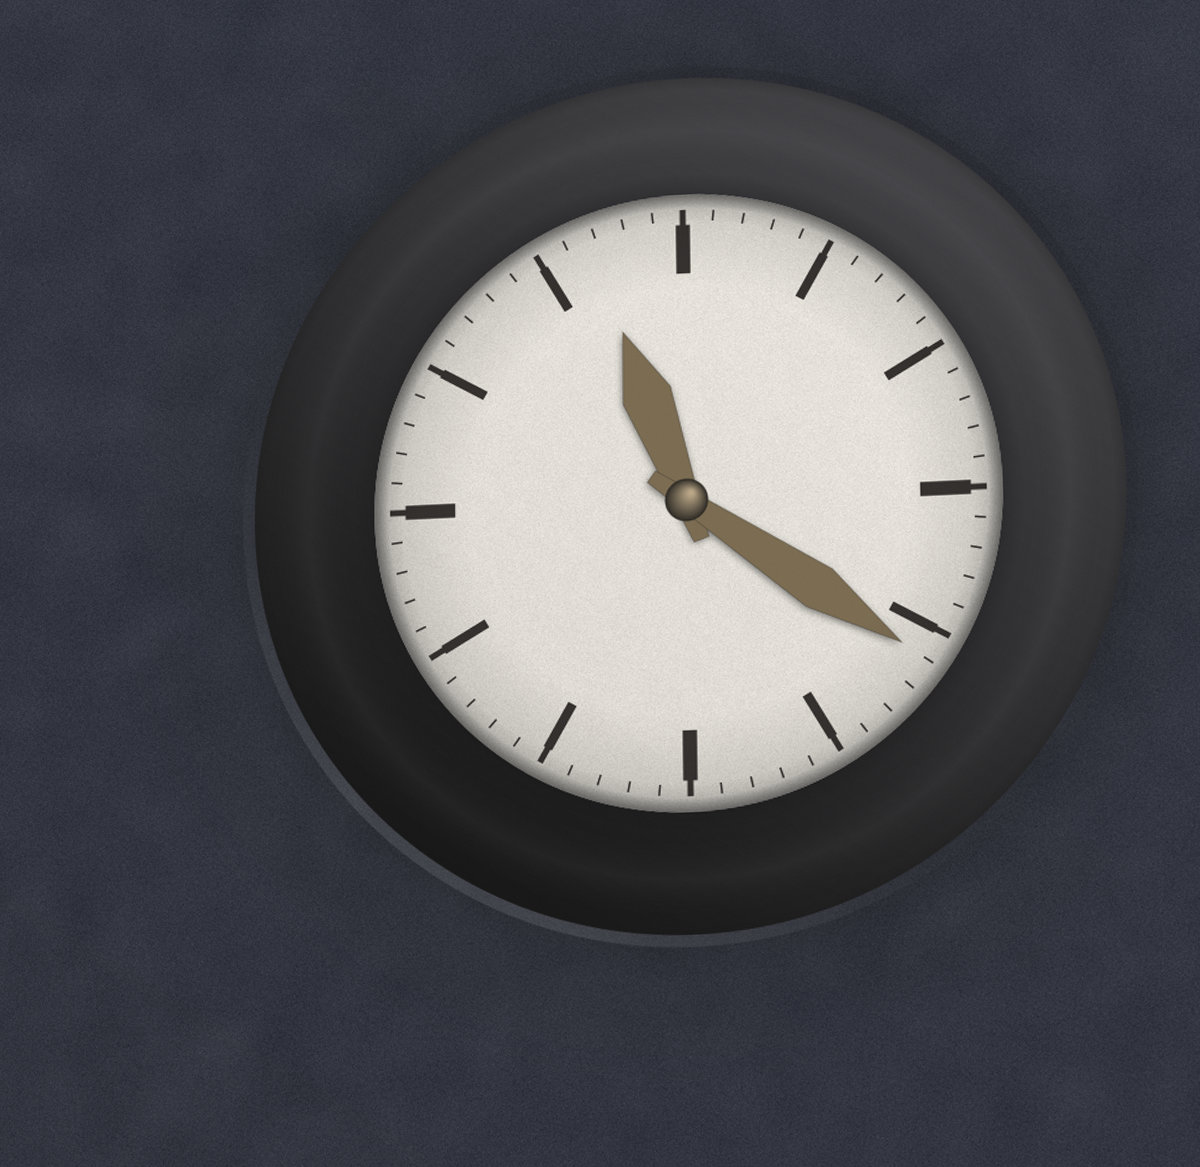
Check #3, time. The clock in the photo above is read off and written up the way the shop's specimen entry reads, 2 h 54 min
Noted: 11 h 21 min
